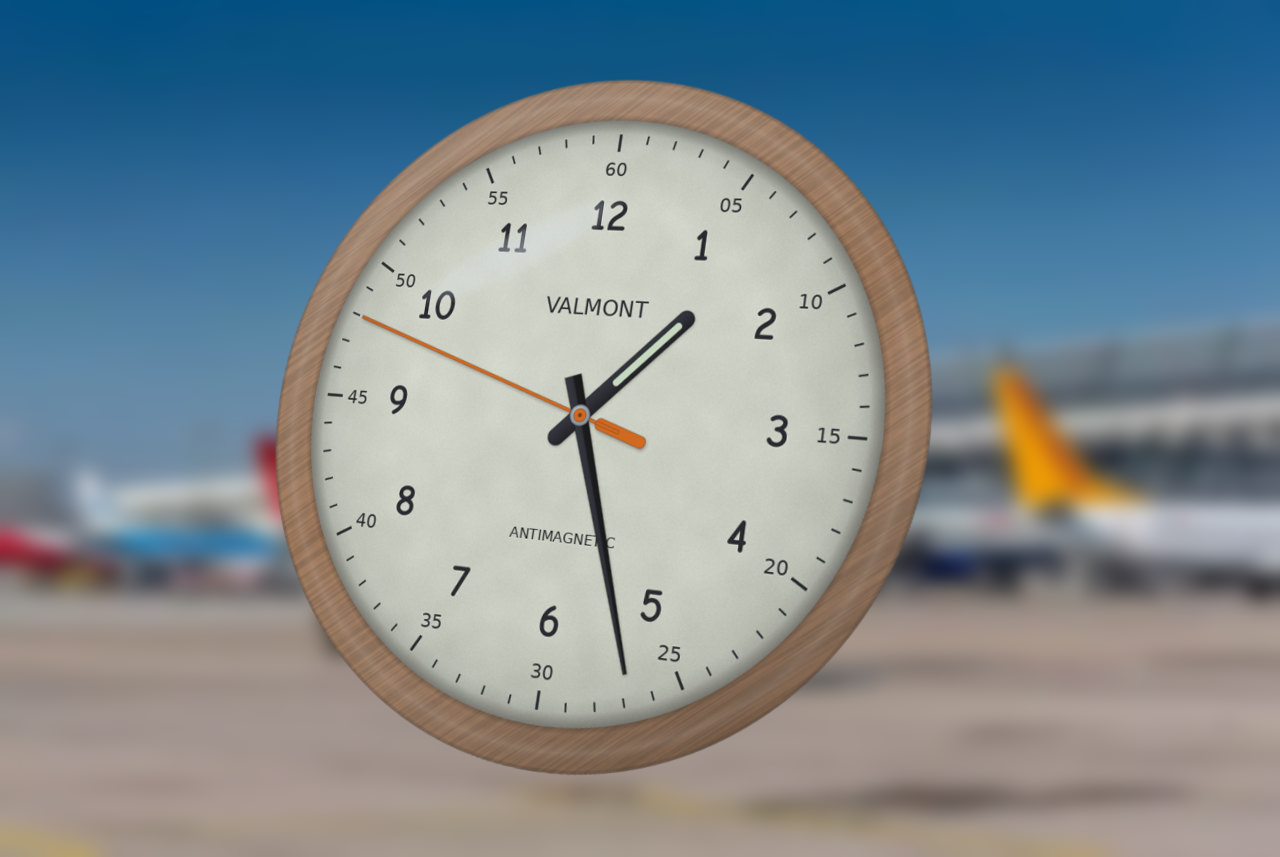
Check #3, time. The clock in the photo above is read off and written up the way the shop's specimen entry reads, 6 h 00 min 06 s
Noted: 1 h 26 min 48 s
